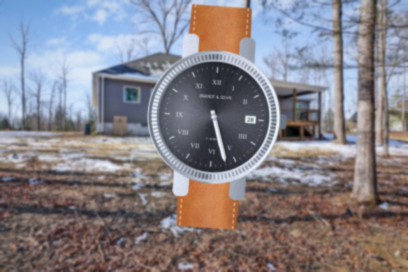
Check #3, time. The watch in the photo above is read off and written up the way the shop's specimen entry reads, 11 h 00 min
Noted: 5 h 27 min
